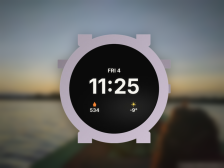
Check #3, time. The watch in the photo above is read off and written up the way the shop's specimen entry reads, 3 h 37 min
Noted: 11 h 25 min
